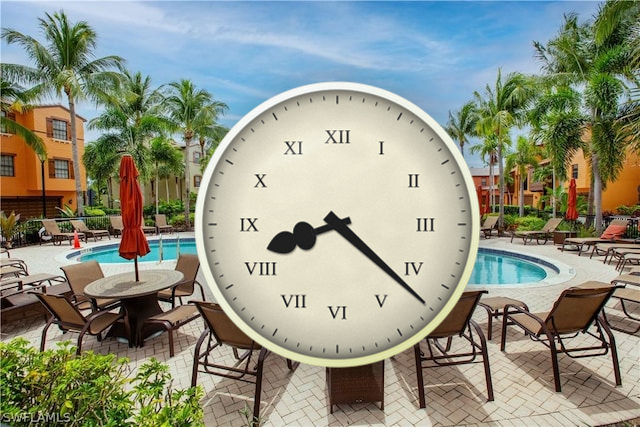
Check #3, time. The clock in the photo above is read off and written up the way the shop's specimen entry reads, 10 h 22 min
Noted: 8 h 22 min
